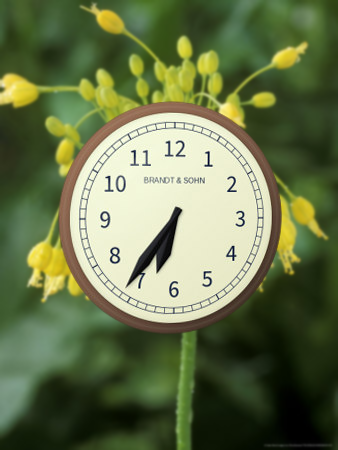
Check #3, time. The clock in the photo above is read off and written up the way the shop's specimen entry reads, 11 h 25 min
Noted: 6 h 36 min
